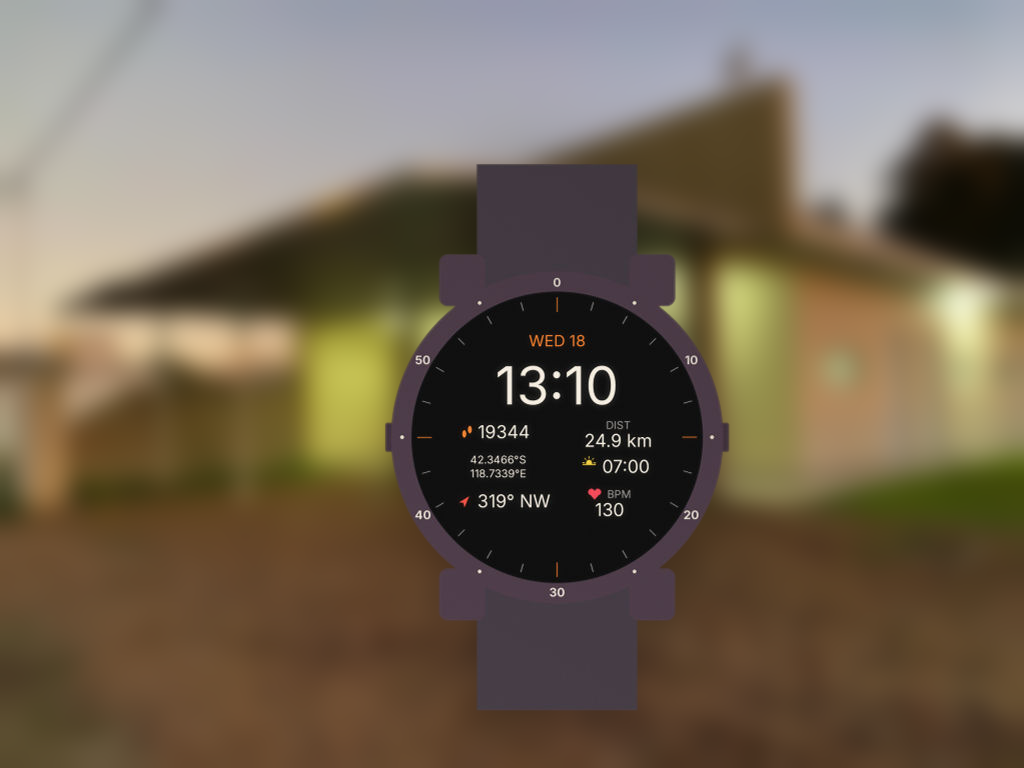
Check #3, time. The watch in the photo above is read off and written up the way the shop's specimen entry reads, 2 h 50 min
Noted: 13 h 10 min
